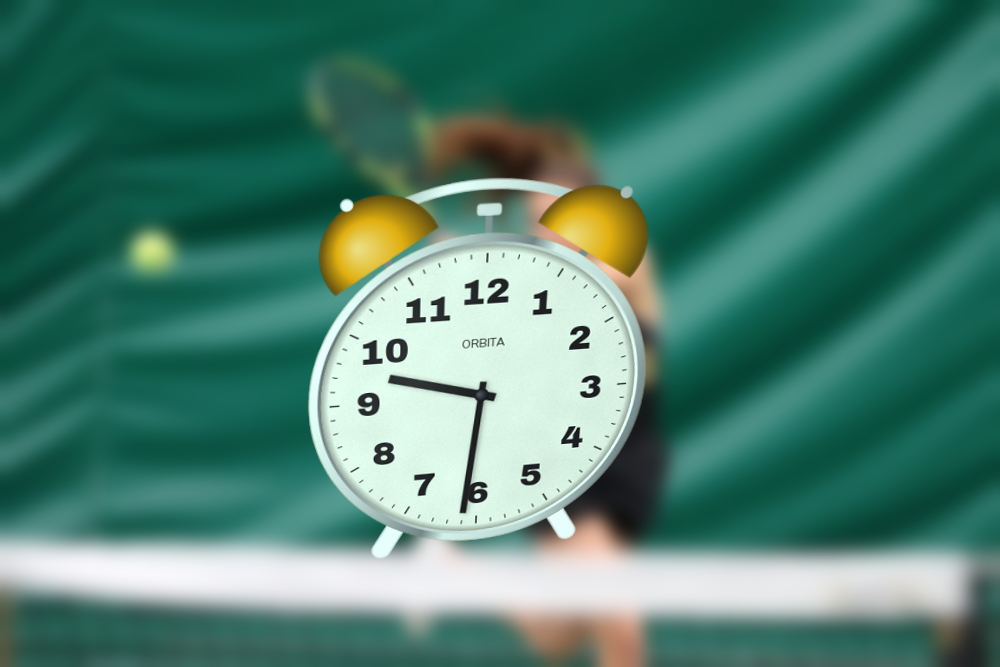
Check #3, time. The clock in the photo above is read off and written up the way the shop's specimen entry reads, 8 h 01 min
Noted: 9 h 31 min
